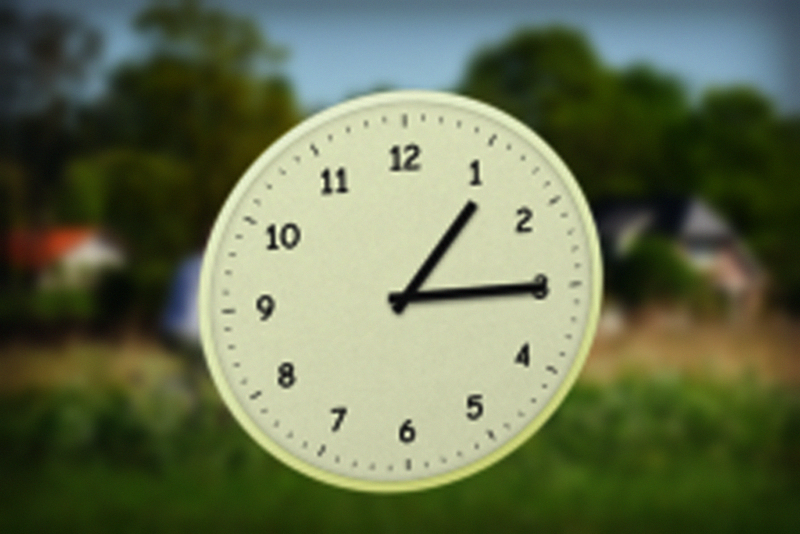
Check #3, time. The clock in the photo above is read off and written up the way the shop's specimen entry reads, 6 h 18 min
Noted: 1 h 15 min
